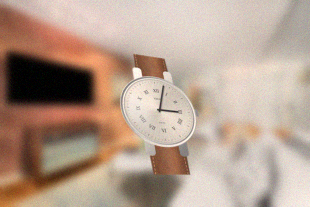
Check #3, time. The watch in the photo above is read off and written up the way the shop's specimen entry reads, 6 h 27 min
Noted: 3 h 03 min
